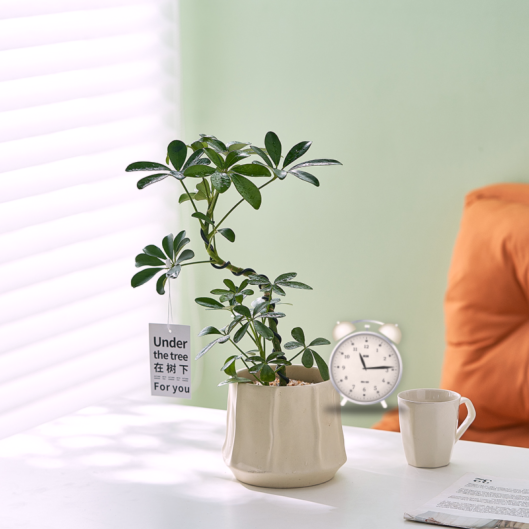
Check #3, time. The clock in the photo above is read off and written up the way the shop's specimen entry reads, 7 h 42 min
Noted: 11 h 14 min
